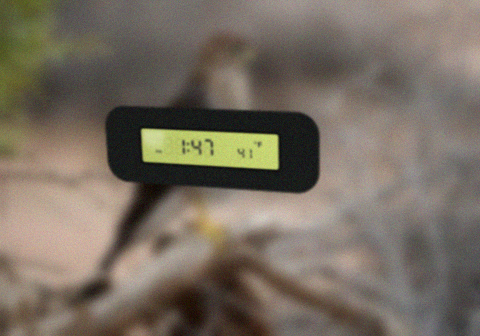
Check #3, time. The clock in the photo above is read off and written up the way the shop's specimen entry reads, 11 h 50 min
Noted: 1 h 47 min
